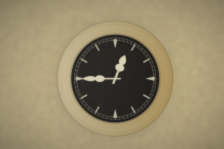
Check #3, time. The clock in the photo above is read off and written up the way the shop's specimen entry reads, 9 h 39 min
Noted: 12 h 45 min
